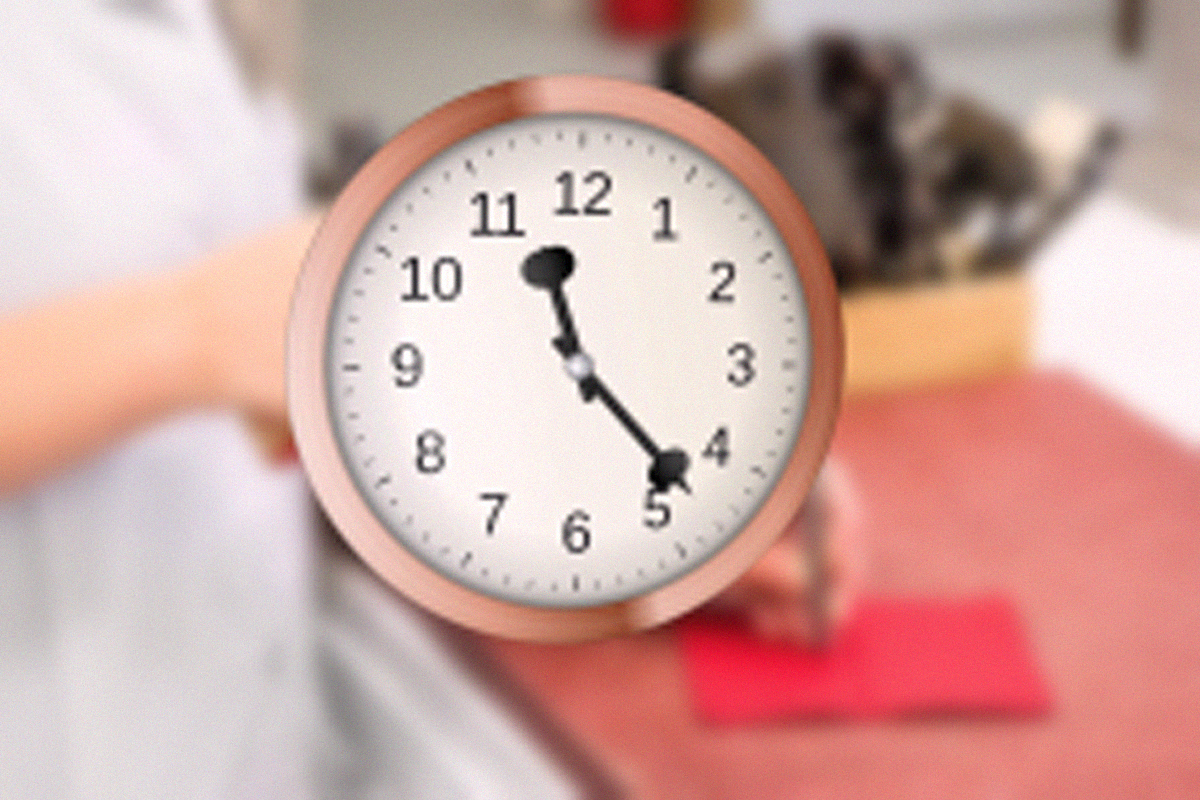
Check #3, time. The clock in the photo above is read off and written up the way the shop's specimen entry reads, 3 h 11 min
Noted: 11 h 23 min
